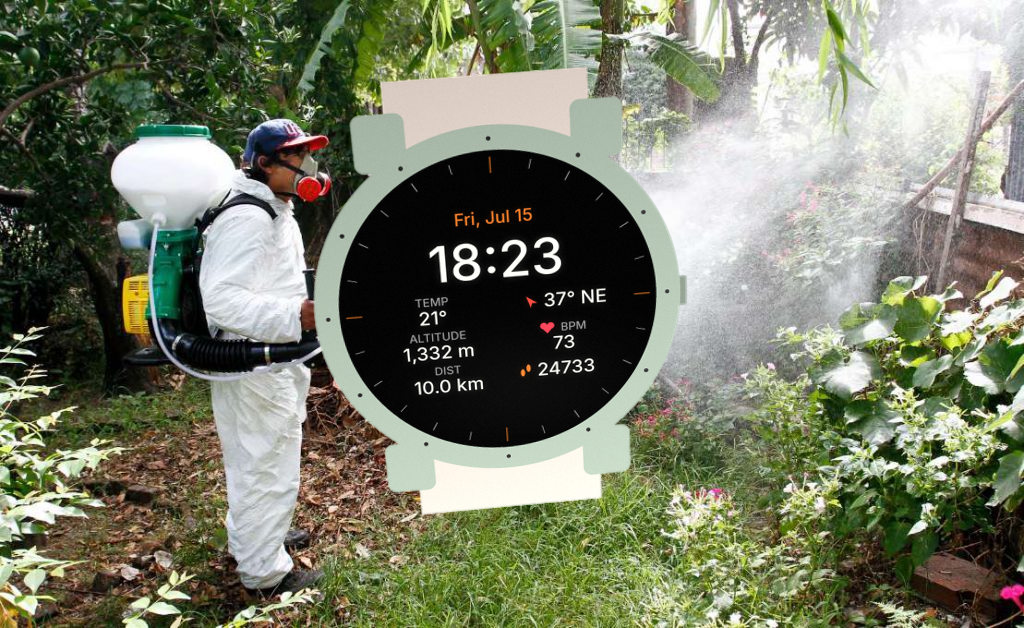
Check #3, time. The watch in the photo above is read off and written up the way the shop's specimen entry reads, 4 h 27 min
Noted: 18 h 23 min
